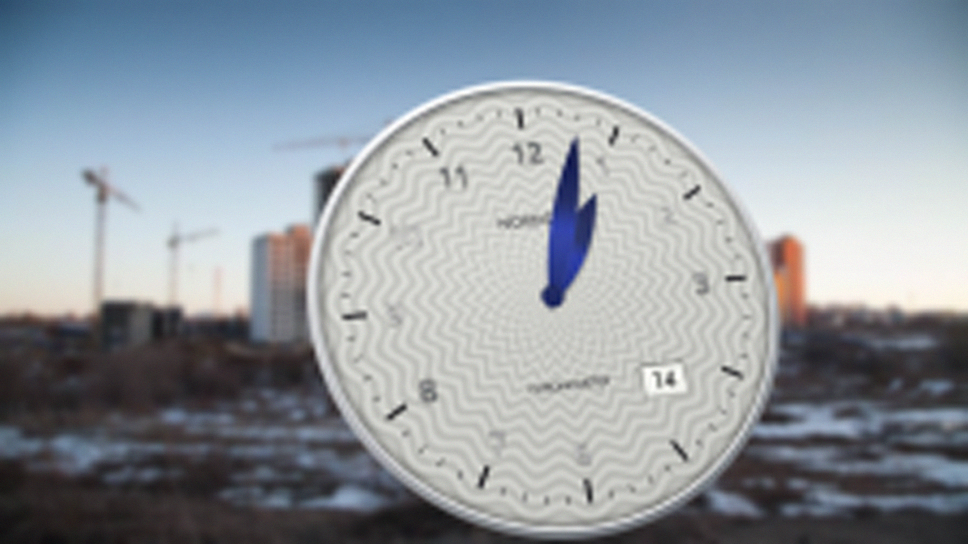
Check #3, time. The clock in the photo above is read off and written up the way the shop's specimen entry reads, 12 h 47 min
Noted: 1 h 03 min
